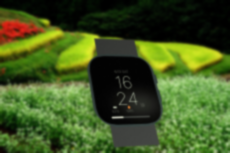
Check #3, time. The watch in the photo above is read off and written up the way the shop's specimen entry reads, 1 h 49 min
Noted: 16 h 24 min
